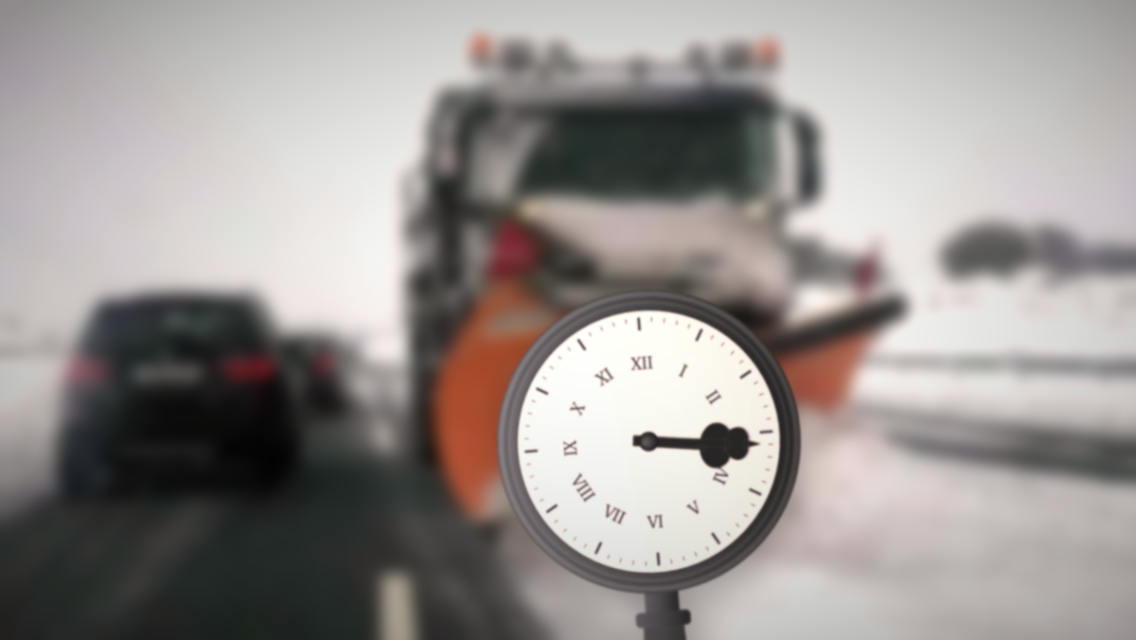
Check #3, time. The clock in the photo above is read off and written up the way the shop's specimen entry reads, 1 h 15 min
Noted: 3 h 16 min
